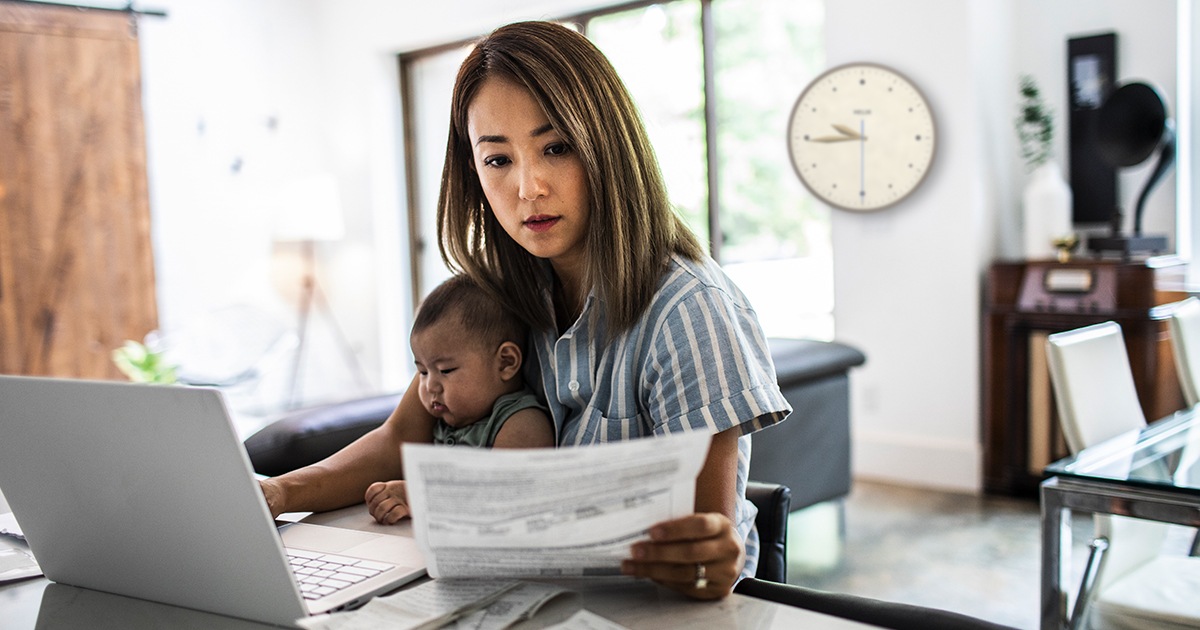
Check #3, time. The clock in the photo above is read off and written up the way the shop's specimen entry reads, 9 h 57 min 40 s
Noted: 9 h 44 min 30 s
